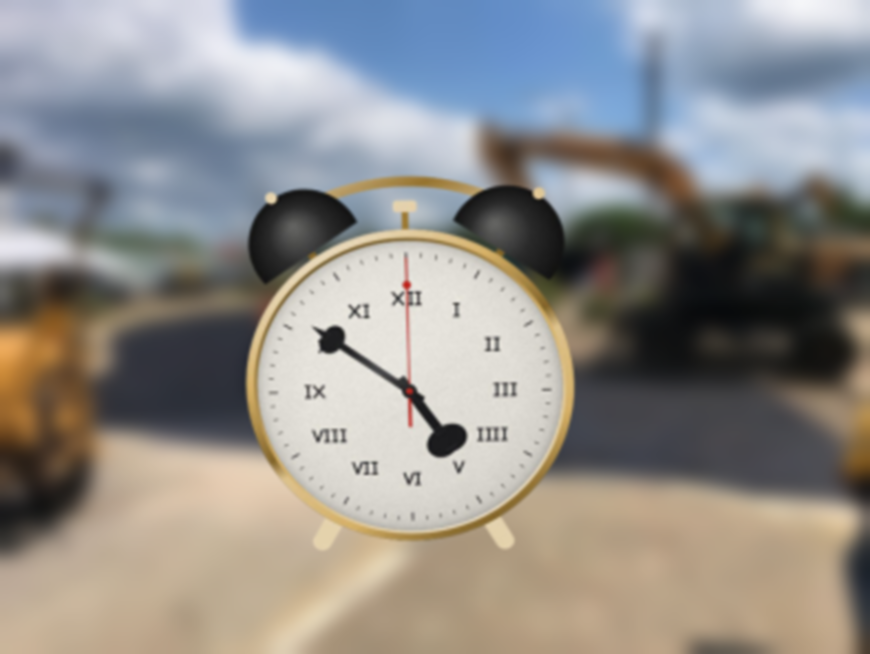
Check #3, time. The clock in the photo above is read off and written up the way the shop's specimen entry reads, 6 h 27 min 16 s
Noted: 4 h 51 min 00 s
